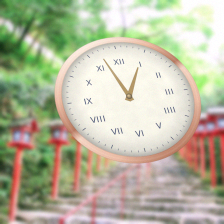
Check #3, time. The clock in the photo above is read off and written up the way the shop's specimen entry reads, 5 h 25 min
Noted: 12 h 57 min
